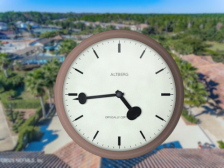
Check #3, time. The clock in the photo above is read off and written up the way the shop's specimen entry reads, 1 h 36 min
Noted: 4 h 44 min
